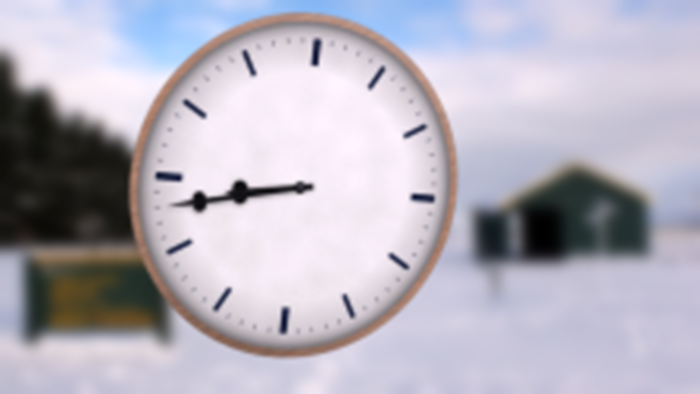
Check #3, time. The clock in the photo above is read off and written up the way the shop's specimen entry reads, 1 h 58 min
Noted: 8 h 43 min
